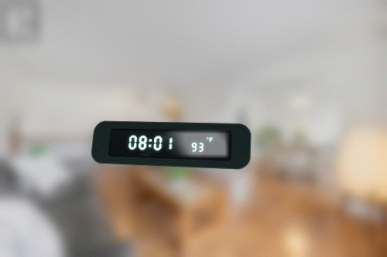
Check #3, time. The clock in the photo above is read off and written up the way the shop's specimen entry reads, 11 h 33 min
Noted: 8 h 01 min
